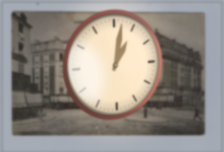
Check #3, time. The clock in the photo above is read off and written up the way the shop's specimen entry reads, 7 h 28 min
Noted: 1 h 02 min
